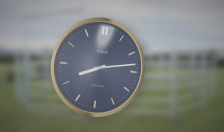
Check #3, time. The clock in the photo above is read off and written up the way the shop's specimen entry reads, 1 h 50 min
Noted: 8 h 13 min
